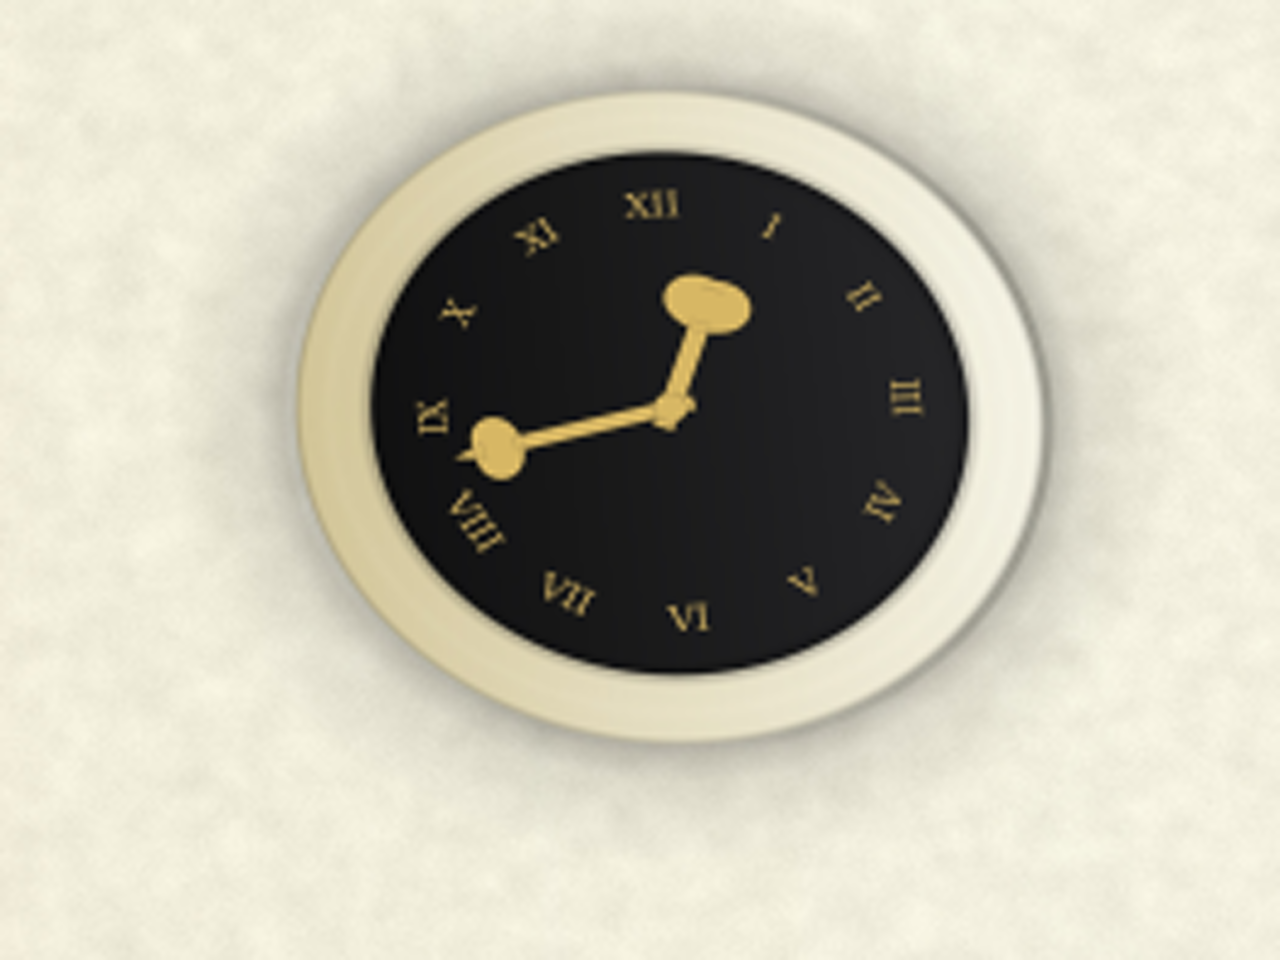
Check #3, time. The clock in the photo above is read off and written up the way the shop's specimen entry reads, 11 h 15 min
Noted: 12 h 43 min
